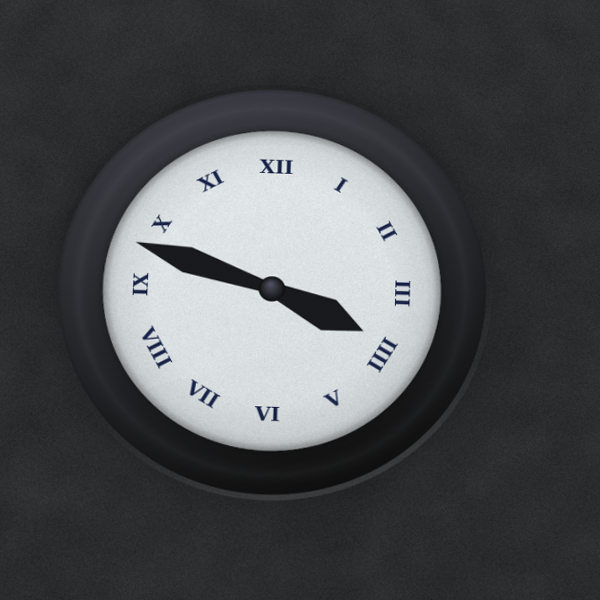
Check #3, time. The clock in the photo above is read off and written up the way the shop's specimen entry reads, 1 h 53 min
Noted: 3 h 48 min
